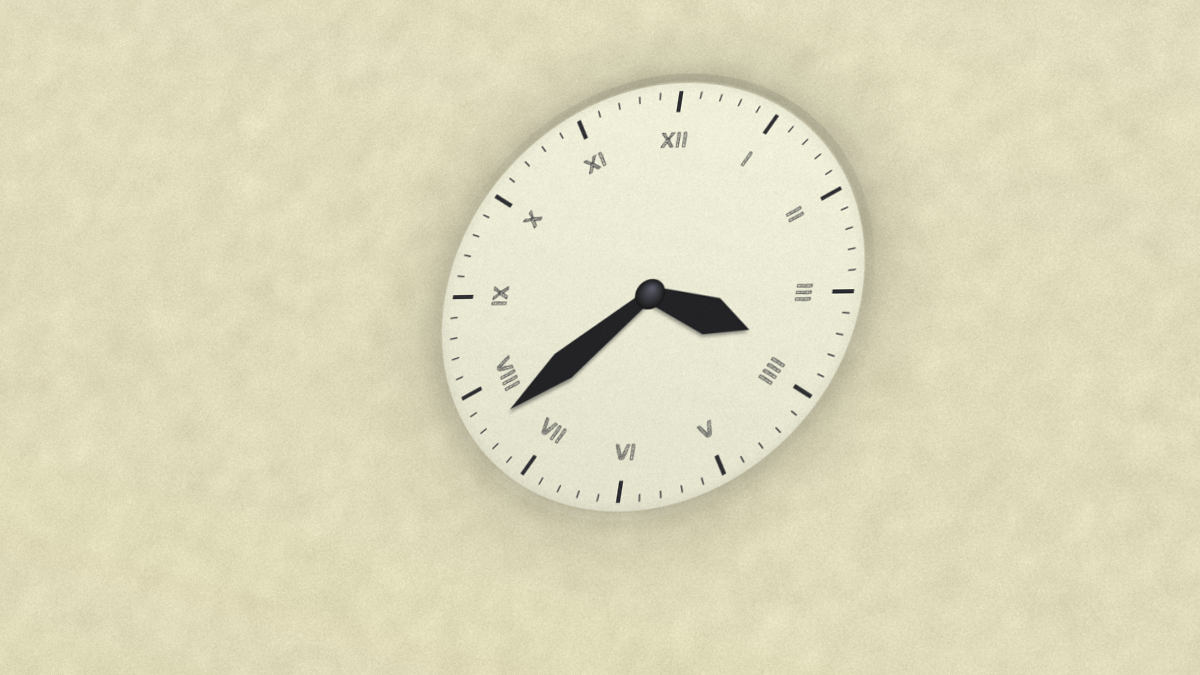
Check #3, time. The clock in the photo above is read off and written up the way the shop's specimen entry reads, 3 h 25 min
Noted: 3 h 38 min
